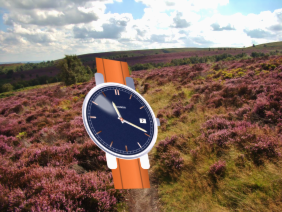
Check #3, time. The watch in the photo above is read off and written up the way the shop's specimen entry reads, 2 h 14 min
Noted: 11 h 19 min
